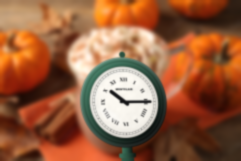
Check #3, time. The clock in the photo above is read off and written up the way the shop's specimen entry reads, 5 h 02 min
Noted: 10 h 15 min
